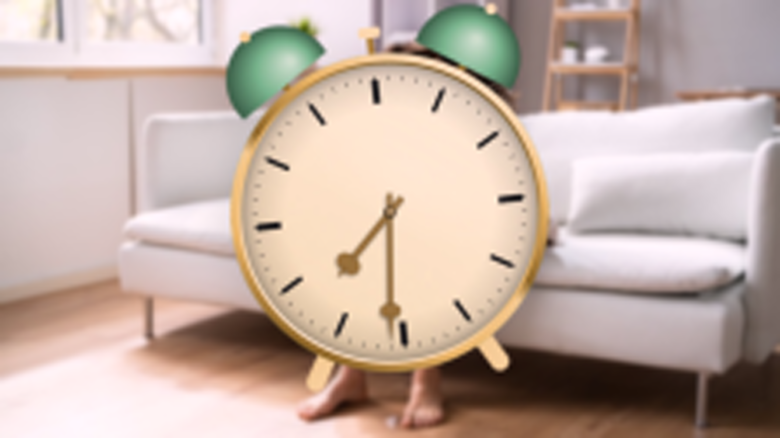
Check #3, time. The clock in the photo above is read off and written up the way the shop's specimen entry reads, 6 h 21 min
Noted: 7 h 31 min
